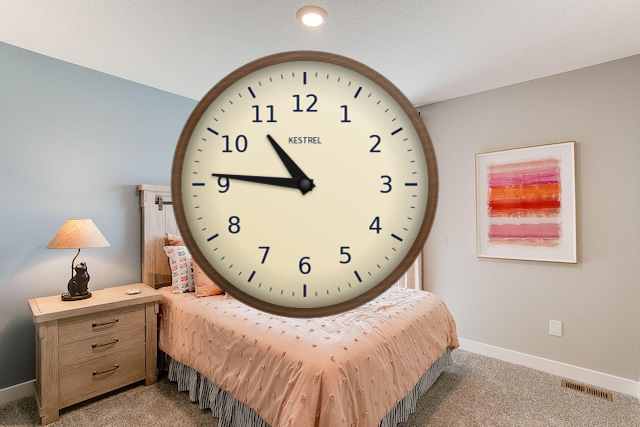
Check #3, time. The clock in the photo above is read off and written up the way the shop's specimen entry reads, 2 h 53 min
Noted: 10 h 46 min
